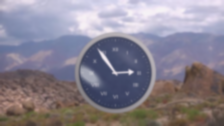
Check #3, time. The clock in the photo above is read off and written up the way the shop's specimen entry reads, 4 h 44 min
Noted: 2 h 54 min
